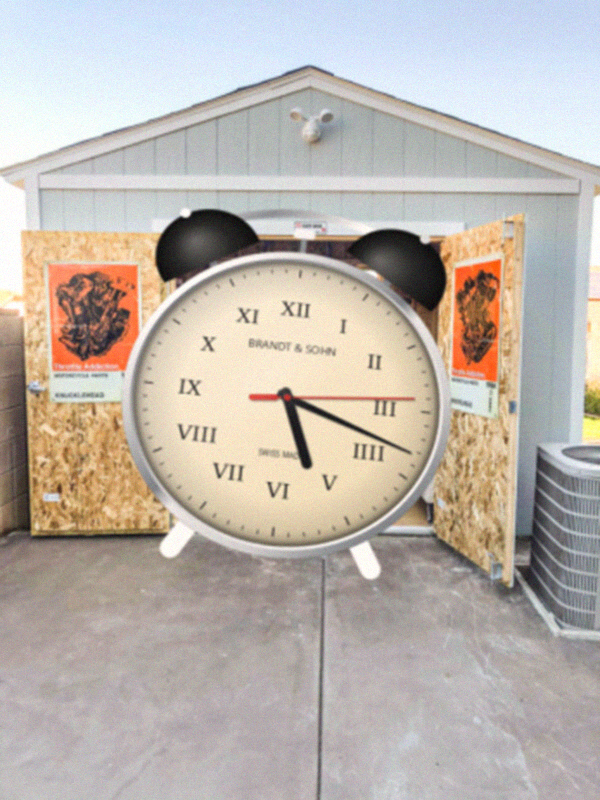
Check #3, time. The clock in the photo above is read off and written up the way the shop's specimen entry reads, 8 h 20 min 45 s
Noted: 5 h 18 min 14 s
